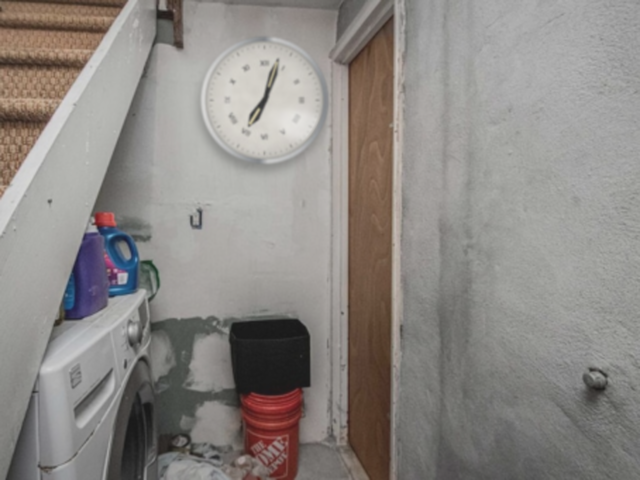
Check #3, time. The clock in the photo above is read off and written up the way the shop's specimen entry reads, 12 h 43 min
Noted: 7 h 03 min
